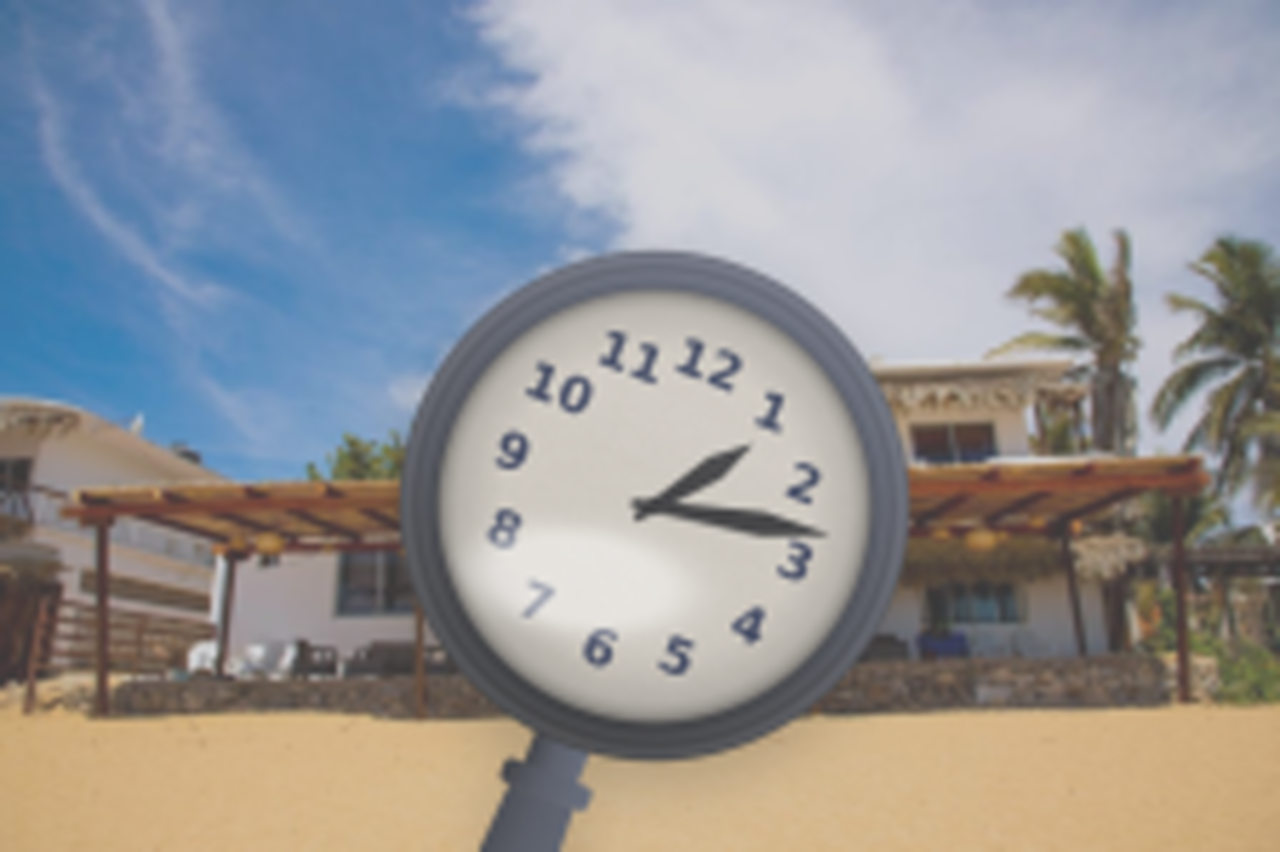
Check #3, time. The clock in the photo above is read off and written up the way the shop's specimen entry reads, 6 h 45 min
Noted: 1 h 13 min
